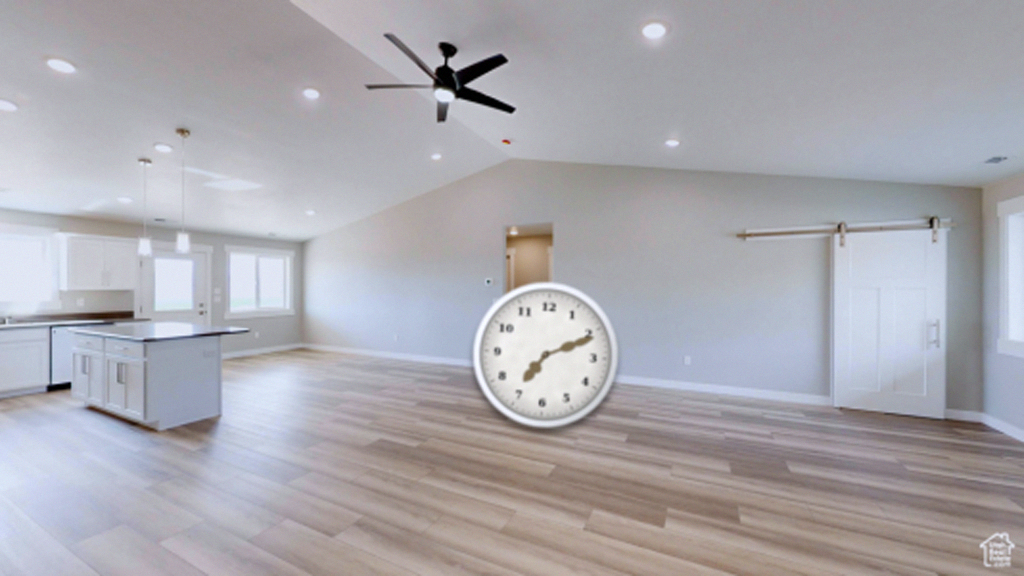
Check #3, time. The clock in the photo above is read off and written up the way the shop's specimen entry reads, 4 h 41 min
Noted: 7 h 11 min
